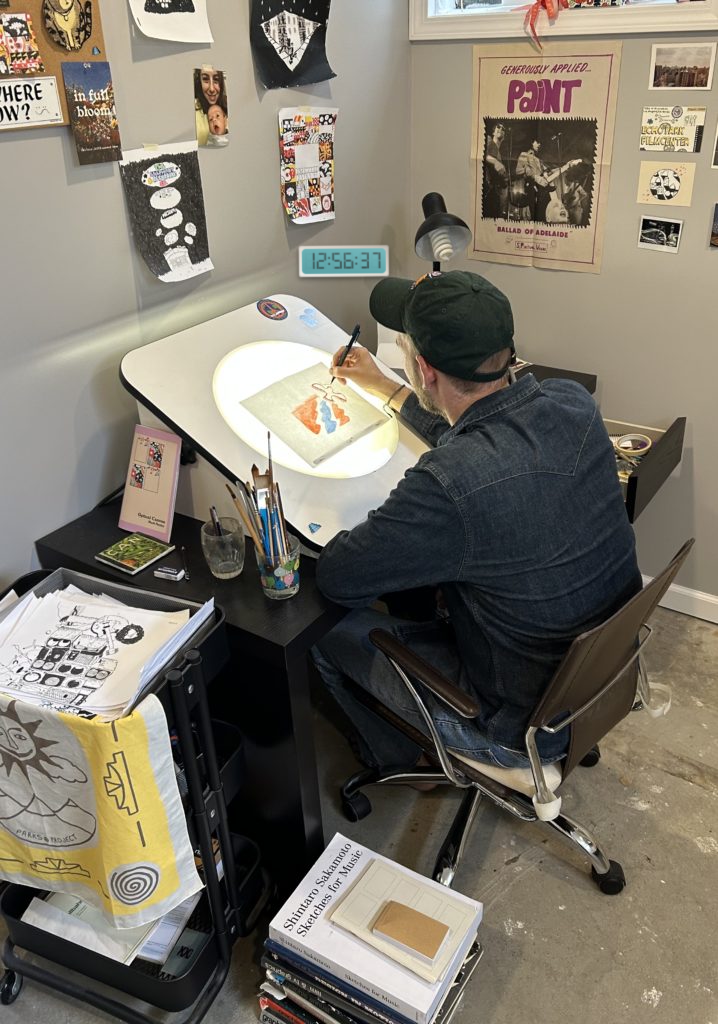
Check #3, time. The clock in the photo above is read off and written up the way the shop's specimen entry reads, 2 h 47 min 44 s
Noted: 12 h 56 min 37 s
